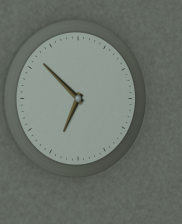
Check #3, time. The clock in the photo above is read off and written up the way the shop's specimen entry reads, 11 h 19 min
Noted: 6 h 52 min
